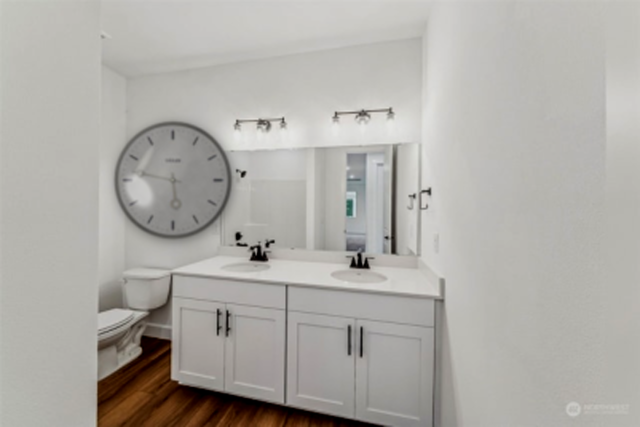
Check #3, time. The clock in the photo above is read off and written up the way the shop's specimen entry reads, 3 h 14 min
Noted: 5 h 47 min
